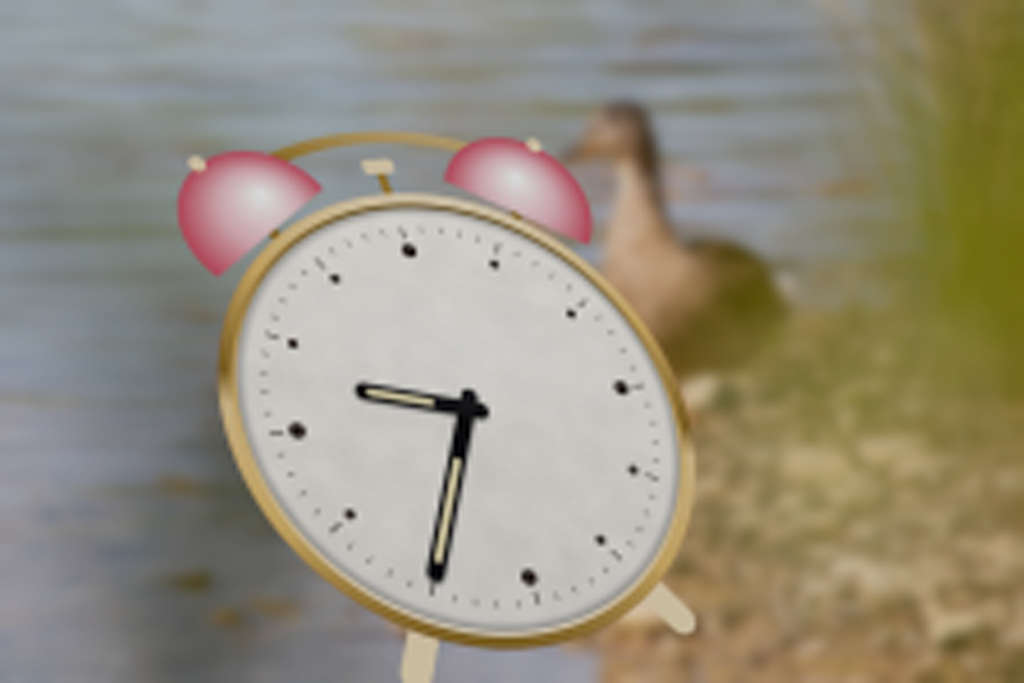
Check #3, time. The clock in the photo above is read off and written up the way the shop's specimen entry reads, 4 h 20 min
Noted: 9 h 35 min
